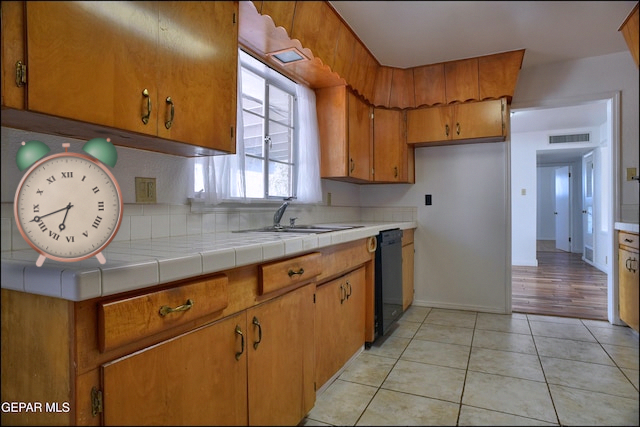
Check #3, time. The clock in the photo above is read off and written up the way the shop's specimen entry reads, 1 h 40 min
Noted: 6 h 42 min
